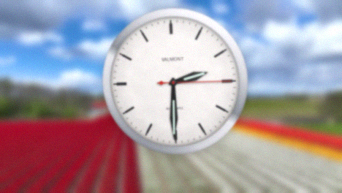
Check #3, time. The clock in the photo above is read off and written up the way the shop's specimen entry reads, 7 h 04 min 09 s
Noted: 2 h 30 min 15 s
